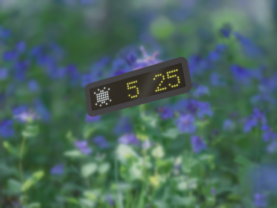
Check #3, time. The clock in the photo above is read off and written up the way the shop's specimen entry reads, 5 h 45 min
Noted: 5 h 25 min
